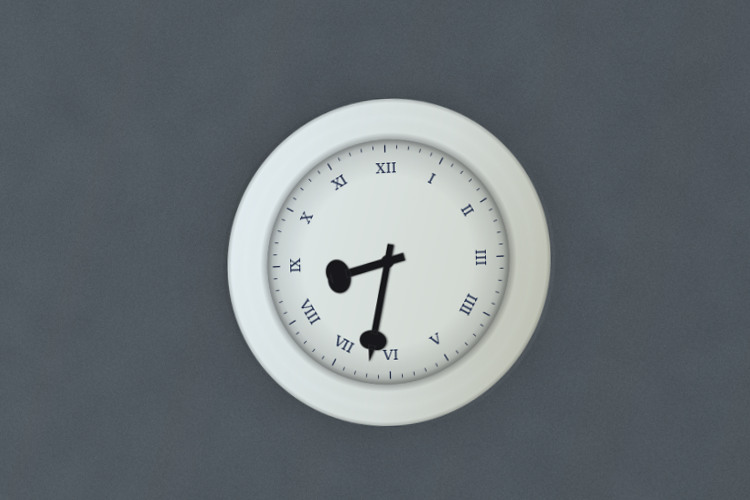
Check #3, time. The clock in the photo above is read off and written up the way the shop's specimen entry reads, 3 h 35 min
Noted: 8 h 32 min
